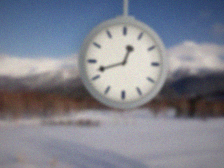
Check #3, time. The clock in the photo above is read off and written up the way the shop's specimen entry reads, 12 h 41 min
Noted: 12 h 42 min
